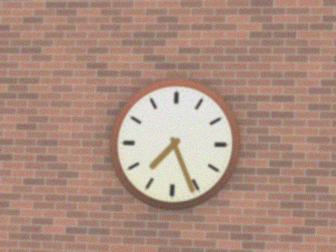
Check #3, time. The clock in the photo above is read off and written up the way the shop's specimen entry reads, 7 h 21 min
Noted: 7 h 26 min
